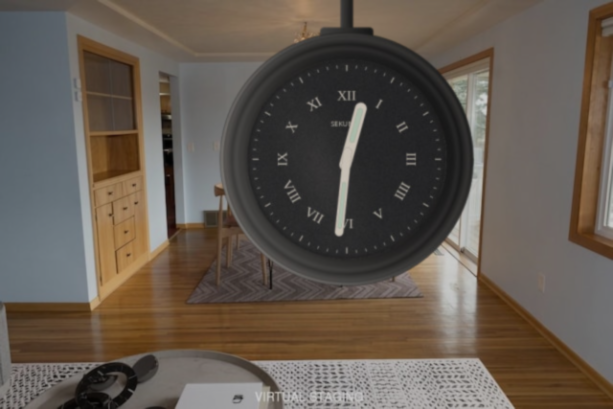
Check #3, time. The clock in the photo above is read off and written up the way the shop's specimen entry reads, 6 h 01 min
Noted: 12 h 31 min
